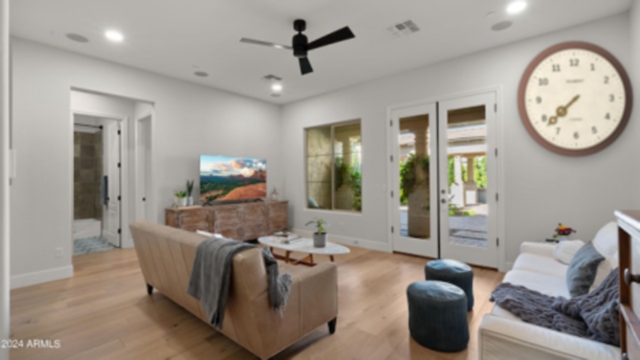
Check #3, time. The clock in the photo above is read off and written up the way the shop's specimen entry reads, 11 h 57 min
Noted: 7 h 38 min
